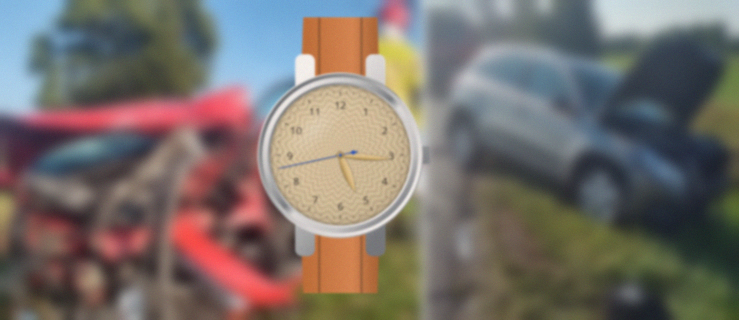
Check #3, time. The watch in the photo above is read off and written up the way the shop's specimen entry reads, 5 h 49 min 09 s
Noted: 5 h 15 min 43 s
